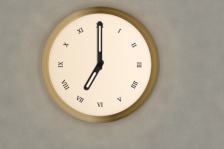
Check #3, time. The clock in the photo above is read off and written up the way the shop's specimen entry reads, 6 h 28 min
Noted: 7 h 00 min
